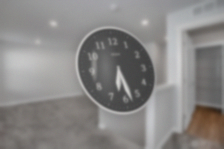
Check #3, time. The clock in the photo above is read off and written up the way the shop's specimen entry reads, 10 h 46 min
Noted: 6 h 28 min
